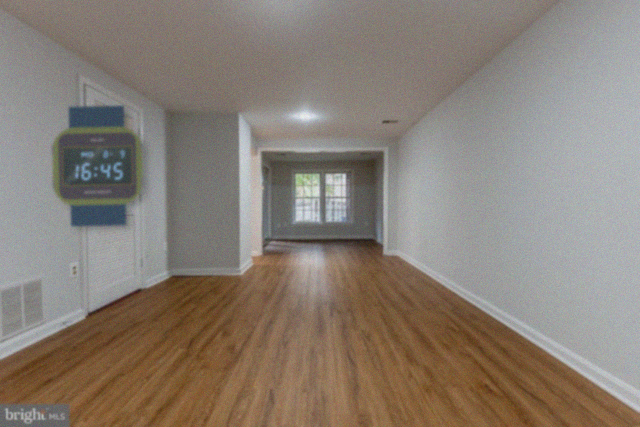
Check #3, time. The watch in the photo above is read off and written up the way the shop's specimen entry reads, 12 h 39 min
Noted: 16 h 45 min
